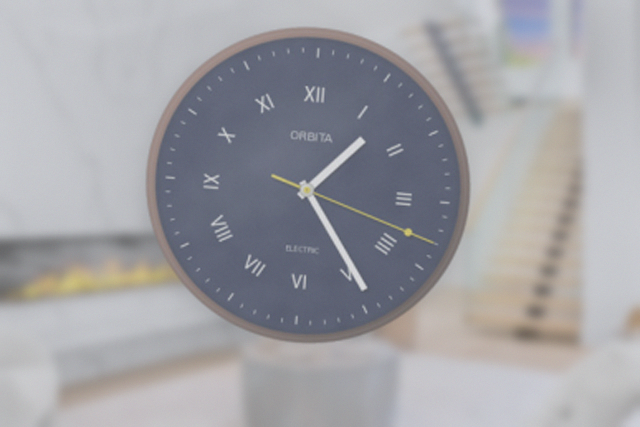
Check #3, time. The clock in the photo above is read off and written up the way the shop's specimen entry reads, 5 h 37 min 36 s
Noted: 1 h 24 min 18 s
